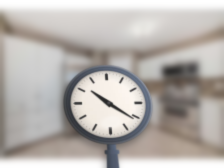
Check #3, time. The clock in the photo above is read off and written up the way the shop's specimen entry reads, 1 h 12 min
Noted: 10 h 21 min
